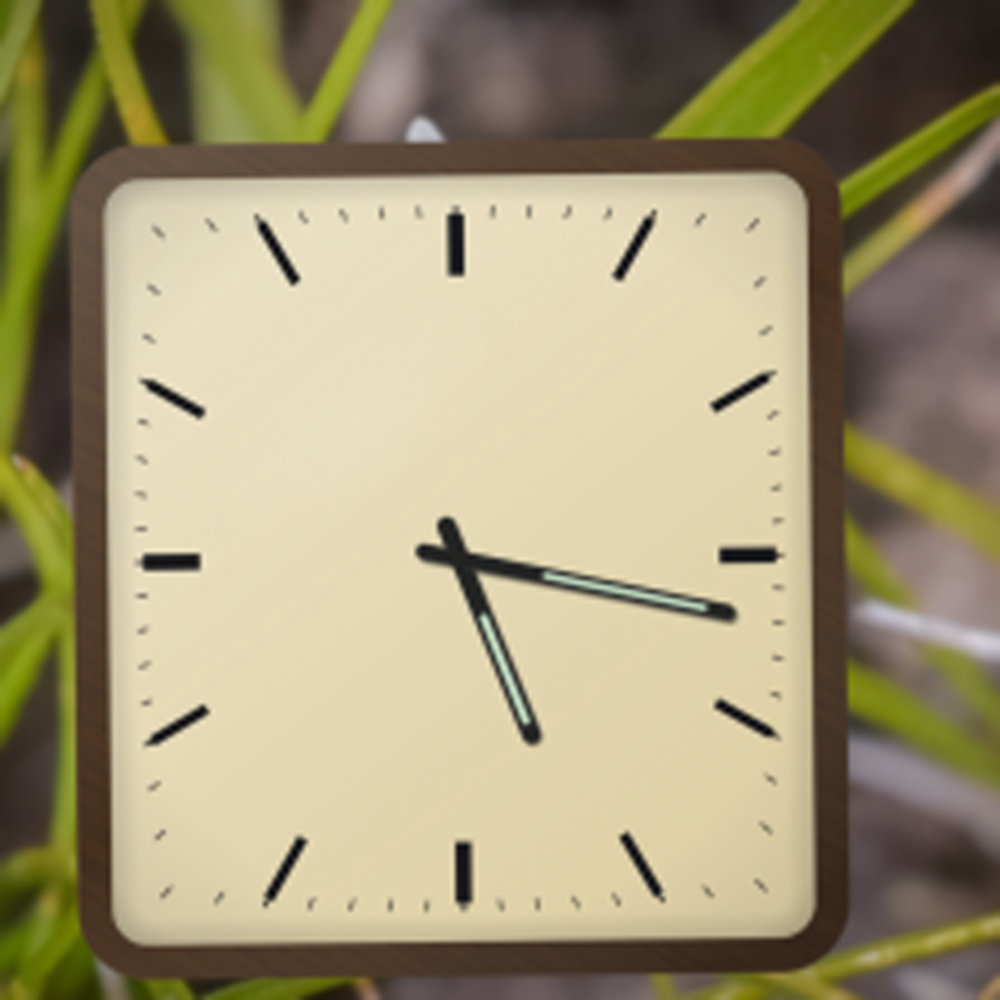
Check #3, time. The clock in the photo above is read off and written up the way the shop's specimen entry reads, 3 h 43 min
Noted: 5 h 17 min
